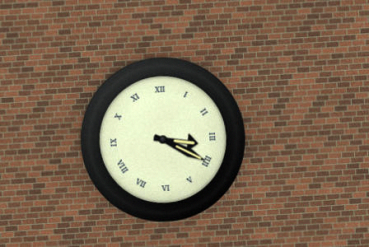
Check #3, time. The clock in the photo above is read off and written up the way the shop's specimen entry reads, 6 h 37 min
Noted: 3 h 20 min
